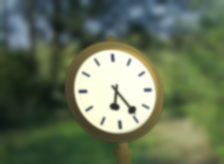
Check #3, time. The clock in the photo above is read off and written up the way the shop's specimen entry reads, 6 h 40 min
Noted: 6 h 24 min
